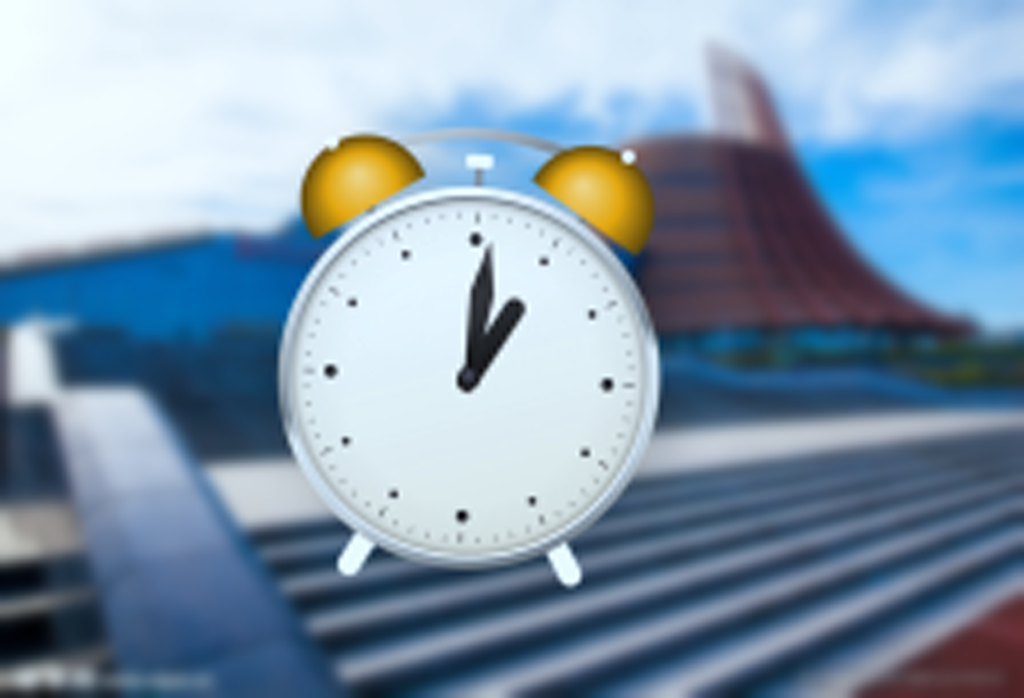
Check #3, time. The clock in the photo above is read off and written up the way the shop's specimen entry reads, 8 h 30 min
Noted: 1 h 01 min
